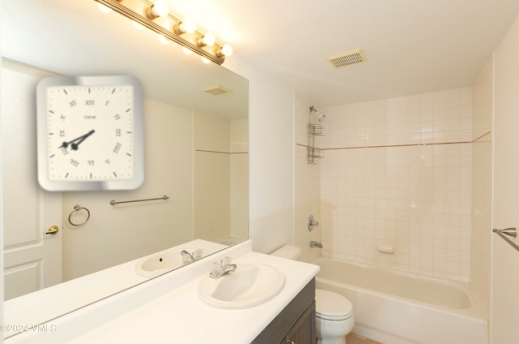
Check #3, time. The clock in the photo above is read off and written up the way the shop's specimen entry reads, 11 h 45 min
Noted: 7 h 41 min
